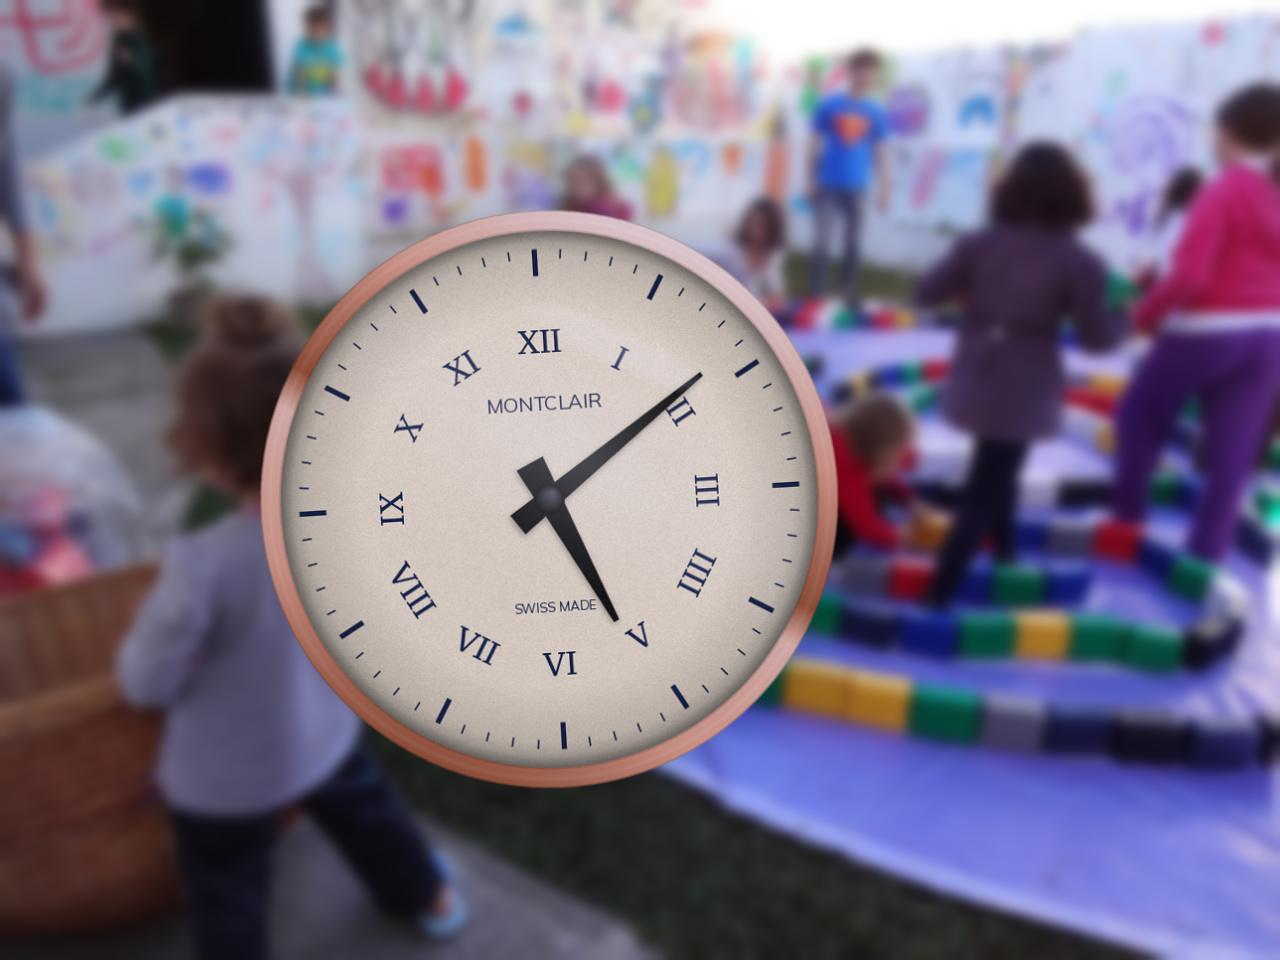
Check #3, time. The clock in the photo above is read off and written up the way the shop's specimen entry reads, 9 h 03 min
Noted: 5 h 09 min
